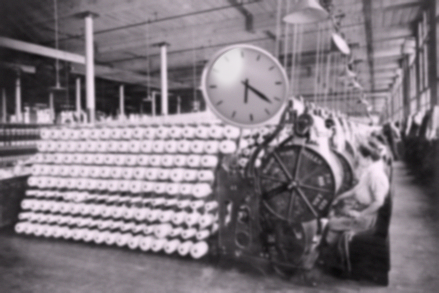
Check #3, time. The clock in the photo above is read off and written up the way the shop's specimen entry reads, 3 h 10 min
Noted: 6 h 22 min
